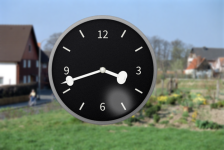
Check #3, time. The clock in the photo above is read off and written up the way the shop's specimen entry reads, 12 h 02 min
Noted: 3 h 42 min
